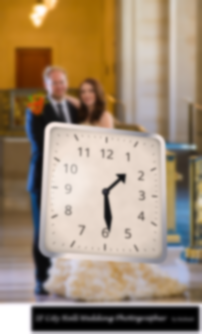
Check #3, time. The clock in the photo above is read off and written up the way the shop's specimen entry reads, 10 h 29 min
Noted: 1 h 29 min
